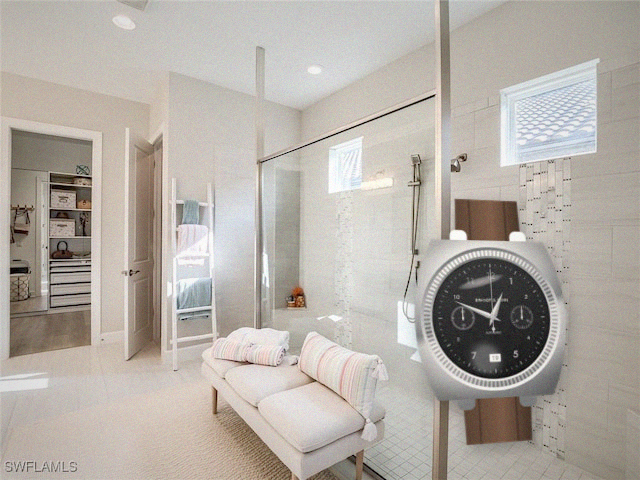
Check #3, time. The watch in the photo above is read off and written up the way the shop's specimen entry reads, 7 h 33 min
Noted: 12 h 49 min
